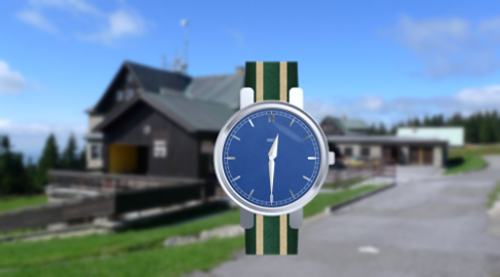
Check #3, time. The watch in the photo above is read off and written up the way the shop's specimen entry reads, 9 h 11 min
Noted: 12 h 30 min
